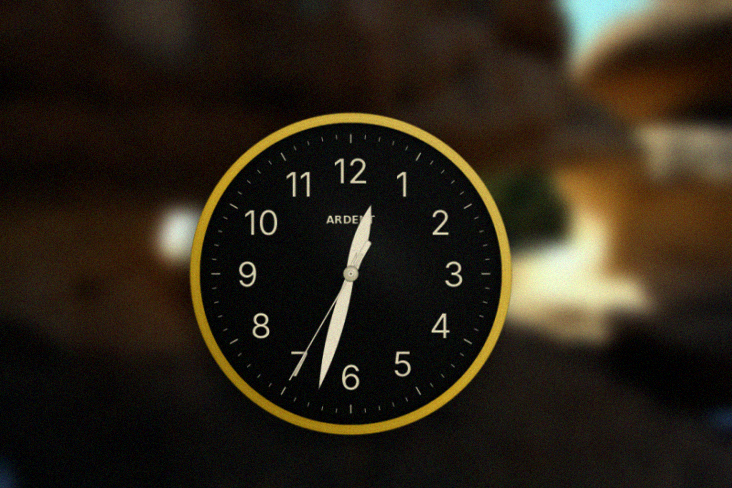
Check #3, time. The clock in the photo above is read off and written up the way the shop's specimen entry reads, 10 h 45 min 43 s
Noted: 12 h 32 min 35 s
